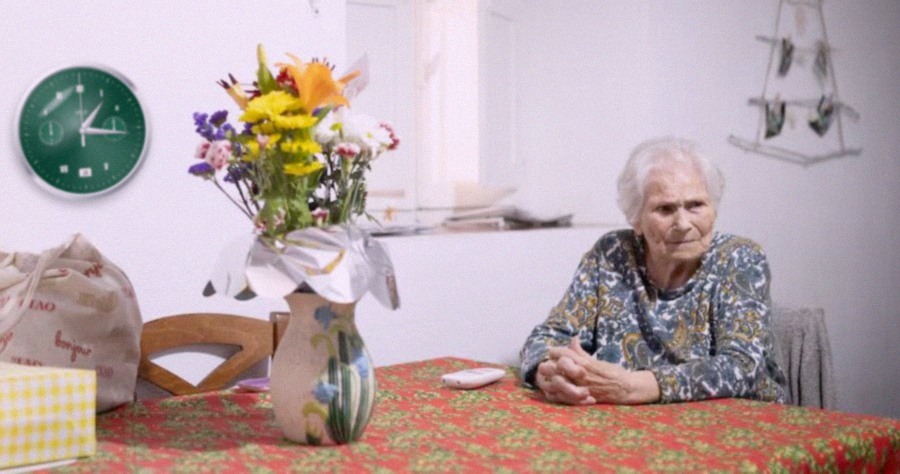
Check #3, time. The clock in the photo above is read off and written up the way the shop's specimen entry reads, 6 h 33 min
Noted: 1 h 16 min
